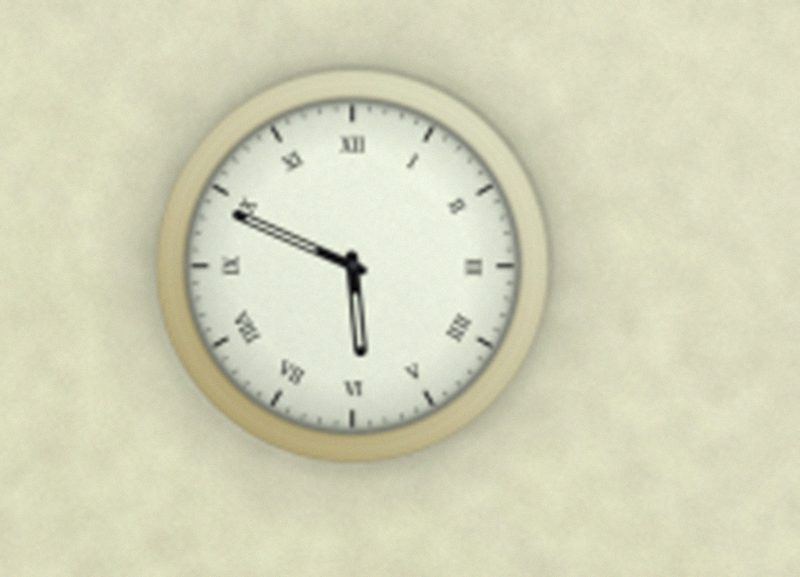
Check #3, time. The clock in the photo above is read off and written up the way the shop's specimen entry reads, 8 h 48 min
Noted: 5 h 49 min
